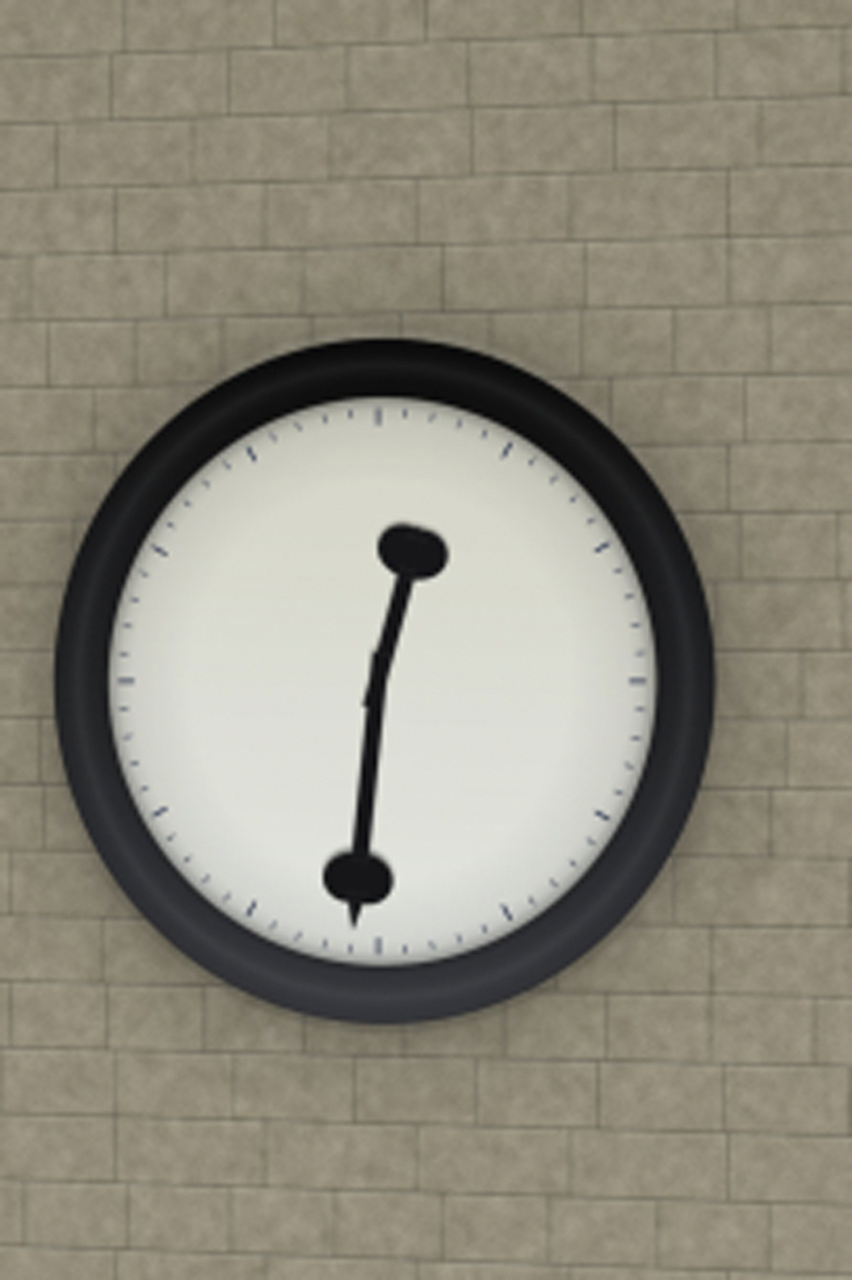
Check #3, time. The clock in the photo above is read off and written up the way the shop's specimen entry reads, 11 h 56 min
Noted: 12 h 31 min
